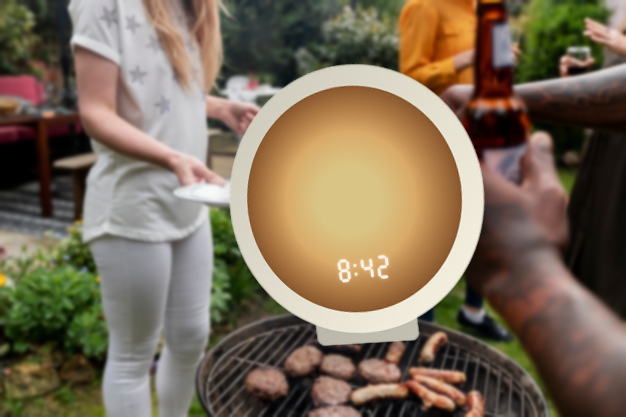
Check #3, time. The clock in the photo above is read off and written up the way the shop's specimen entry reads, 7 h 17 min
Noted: 8 h 42 min
